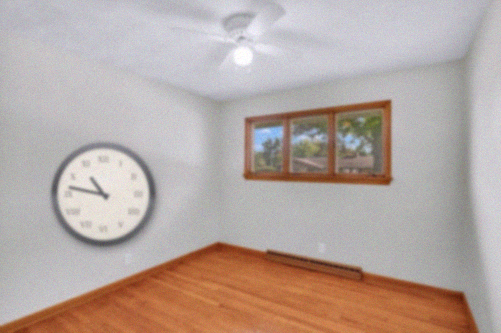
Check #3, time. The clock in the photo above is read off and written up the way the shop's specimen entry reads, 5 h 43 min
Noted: 10 h 47 min
